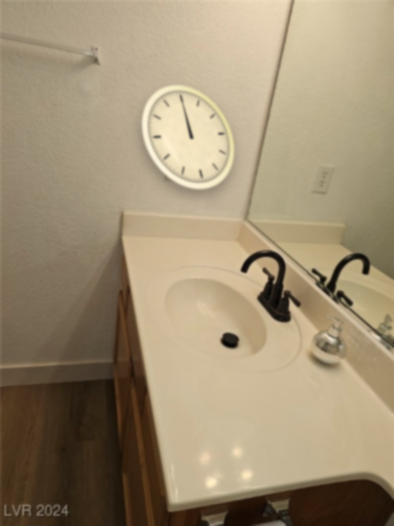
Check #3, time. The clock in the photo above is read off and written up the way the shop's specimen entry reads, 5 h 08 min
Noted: 12 h 00 min
